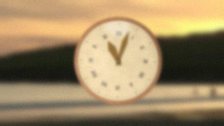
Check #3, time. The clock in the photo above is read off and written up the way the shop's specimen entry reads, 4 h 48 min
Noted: 11 h 03 min
